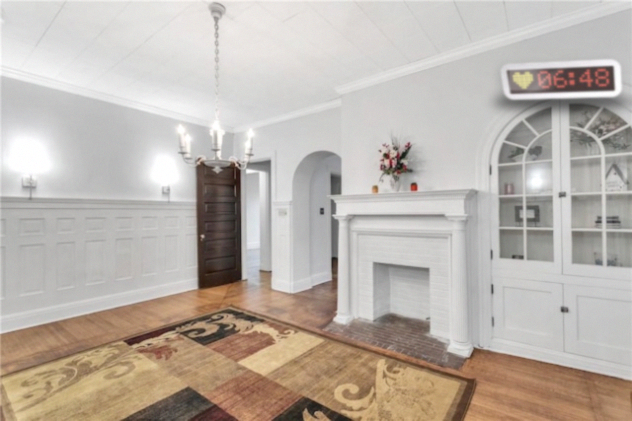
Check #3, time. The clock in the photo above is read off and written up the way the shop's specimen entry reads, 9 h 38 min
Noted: 6 h 48 min
